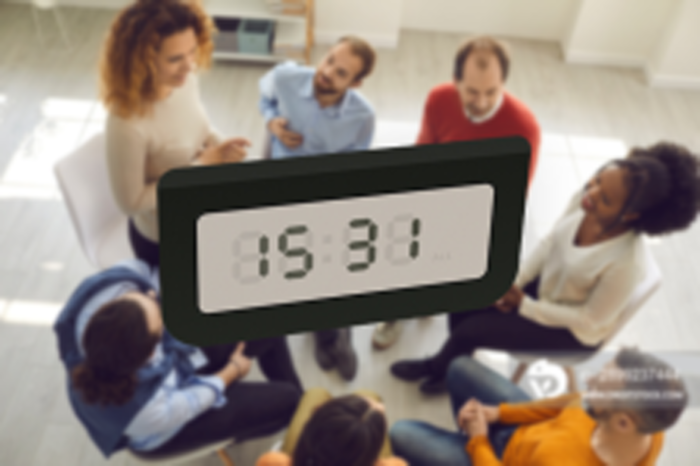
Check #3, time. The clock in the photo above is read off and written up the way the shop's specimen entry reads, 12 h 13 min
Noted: 15 h 31 min
